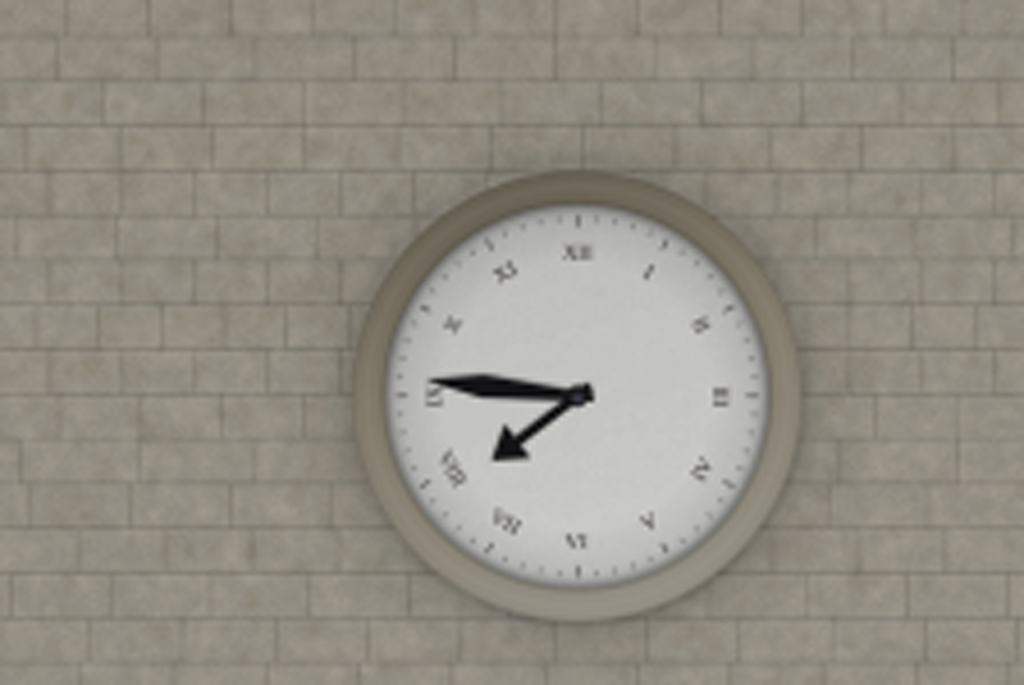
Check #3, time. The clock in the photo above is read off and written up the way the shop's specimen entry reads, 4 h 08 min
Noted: 7 h 46 min
